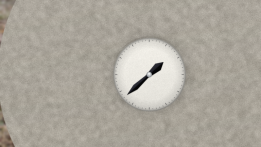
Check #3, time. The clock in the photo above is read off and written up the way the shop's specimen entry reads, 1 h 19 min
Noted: 1 h 38 min
